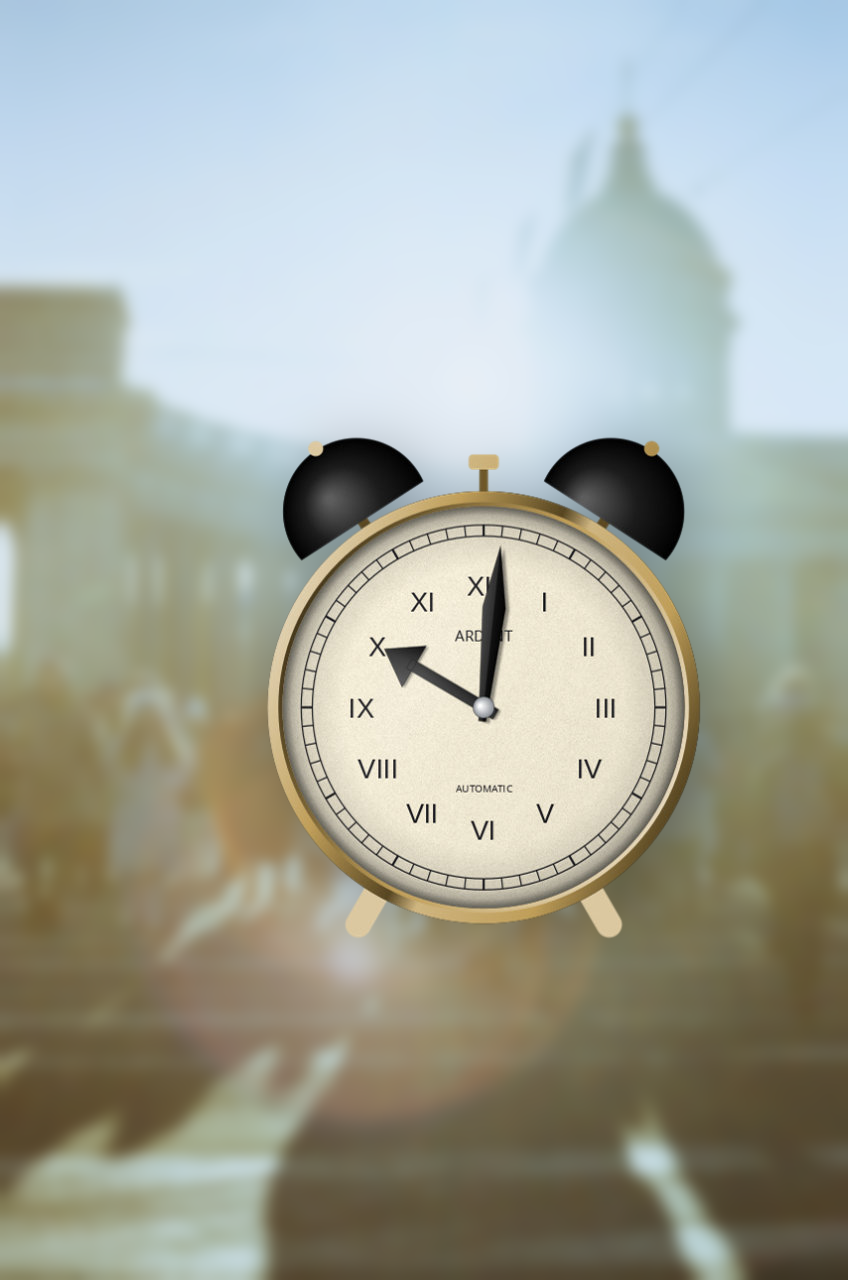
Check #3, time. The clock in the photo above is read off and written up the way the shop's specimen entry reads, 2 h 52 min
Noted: 10 h 01 min
